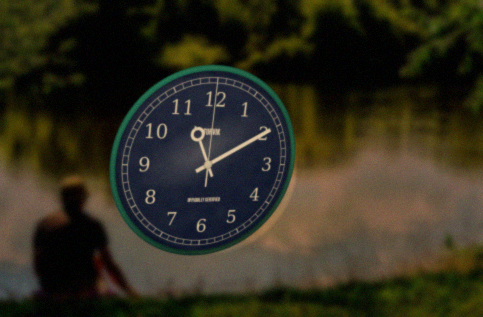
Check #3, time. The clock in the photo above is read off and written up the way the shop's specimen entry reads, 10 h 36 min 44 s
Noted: 11 h 10 min 00 s
